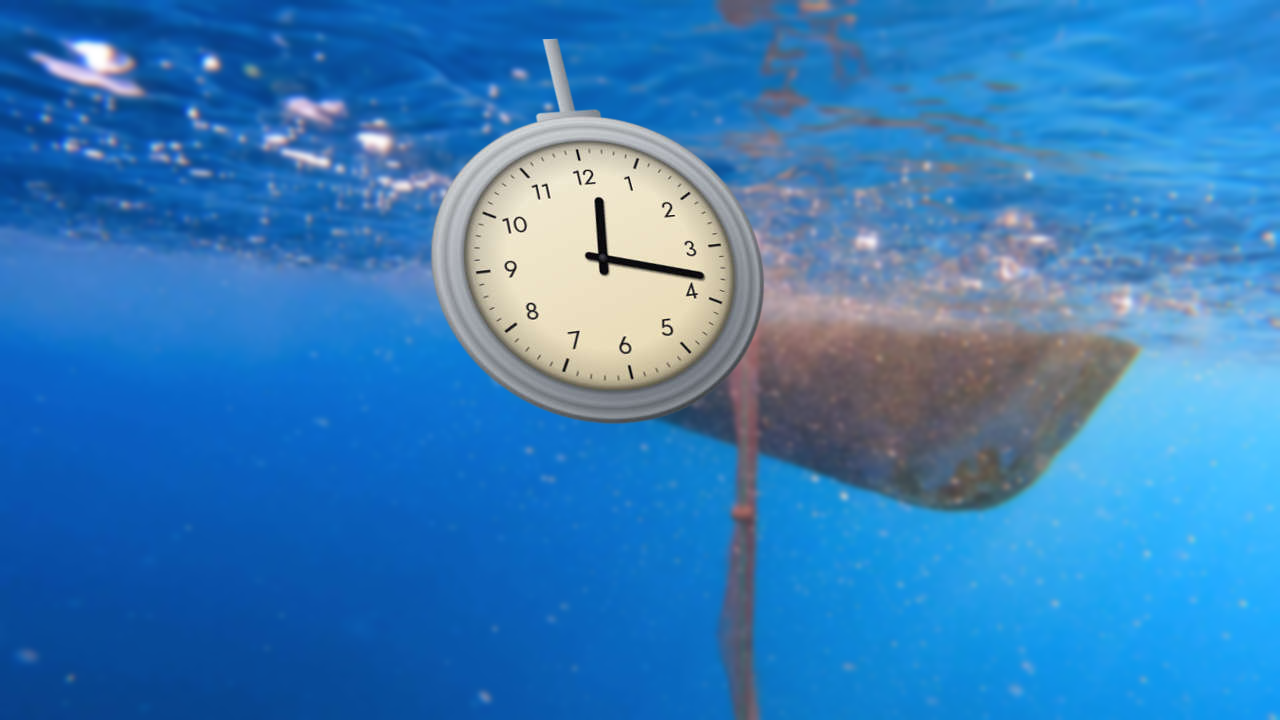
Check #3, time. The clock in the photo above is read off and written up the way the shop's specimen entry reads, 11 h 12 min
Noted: 12 h 18 min
